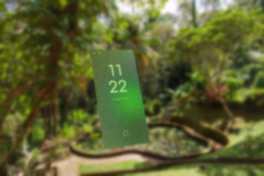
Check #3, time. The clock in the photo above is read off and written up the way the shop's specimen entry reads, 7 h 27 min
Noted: 11 h 22 min
